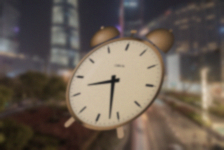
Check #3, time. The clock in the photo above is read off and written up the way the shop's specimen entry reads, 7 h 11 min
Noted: 8 h 27 min
